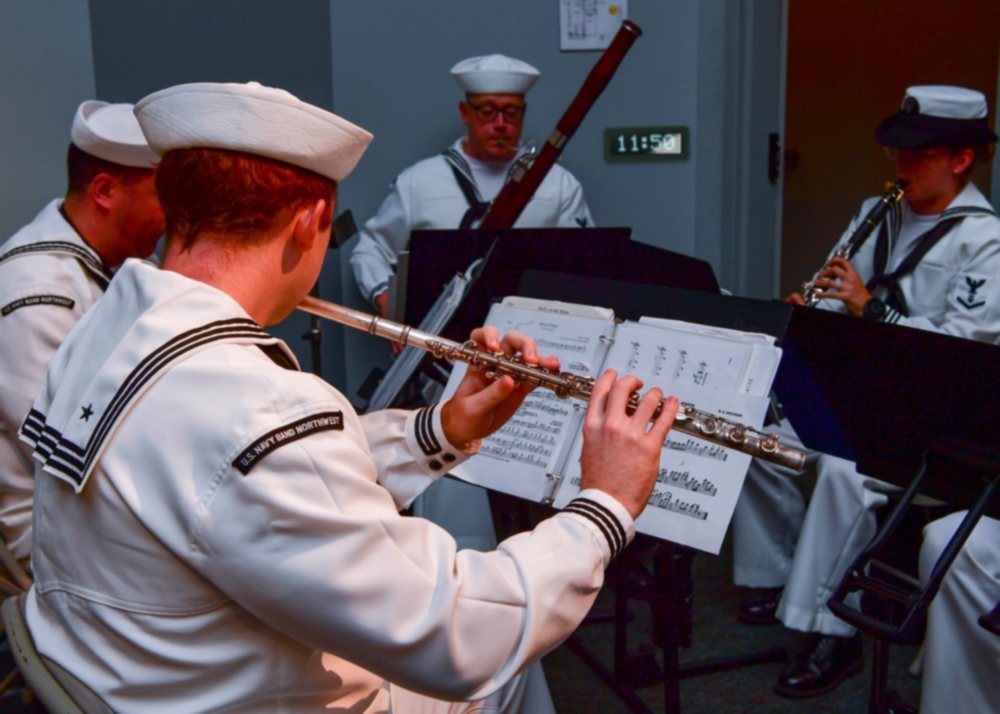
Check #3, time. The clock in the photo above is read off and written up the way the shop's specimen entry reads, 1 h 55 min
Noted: 11 h 50 min
